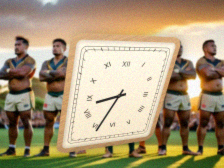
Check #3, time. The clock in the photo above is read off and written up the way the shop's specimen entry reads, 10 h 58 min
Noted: 8 h 34 min
